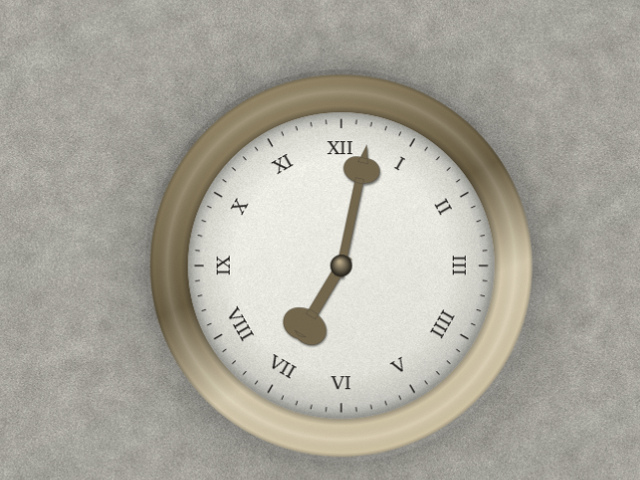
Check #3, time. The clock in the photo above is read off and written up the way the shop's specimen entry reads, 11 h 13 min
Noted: 7 h 02 min
